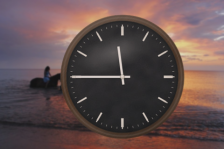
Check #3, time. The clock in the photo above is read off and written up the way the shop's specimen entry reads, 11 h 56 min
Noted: 11 h 45 min
